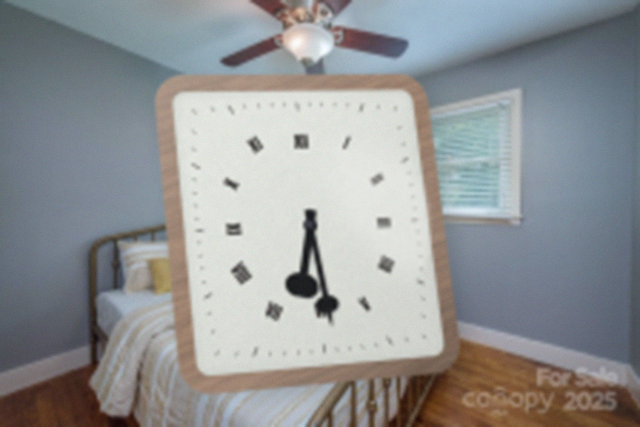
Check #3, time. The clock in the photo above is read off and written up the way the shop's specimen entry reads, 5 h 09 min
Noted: 6 h 29 min
